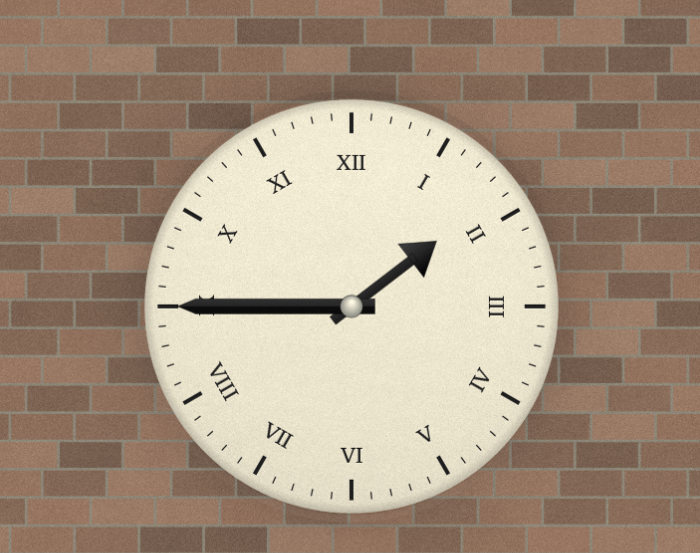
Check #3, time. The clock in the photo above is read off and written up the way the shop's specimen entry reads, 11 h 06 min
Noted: 1 h 45 min
